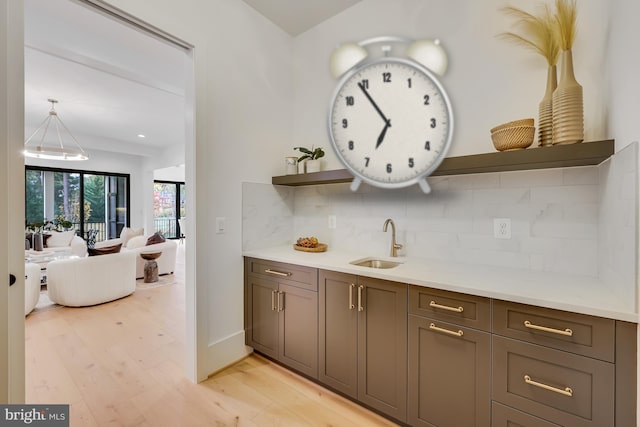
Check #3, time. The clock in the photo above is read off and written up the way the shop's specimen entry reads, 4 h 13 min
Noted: 6 h 54 min
